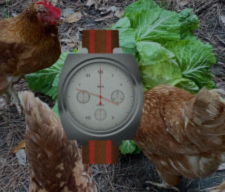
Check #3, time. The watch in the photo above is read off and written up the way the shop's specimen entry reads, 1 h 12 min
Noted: 3 h 48 min
